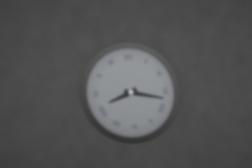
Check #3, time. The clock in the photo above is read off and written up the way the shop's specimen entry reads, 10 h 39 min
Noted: 8 h 17 min
